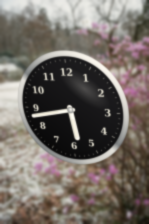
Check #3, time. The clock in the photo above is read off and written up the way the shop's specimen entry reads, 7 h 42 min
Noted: 5 h 43 min
